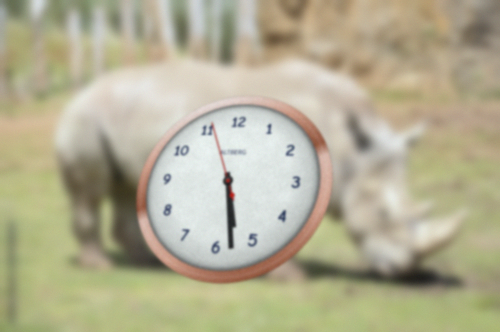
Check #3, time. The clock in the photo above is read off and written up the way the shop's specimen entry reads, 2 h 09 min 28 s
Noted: 5 h 27 min 56 s
